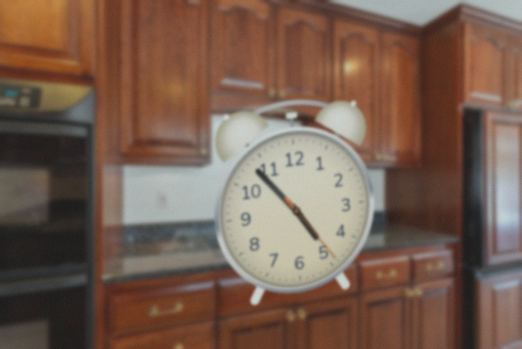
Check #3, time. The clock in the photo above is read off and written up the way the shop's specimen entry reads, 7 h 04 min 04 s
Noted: 4 h 53 min 24 s
